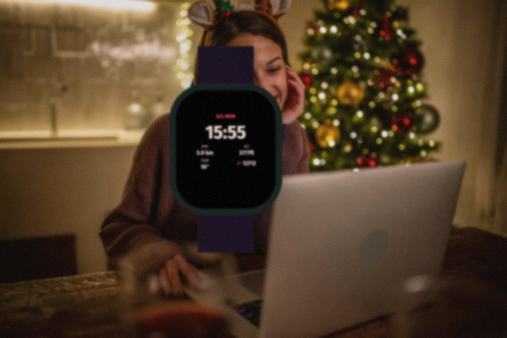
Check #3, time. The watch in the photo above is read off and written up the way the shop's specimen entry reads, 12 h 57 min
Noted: 15 h 55 min
